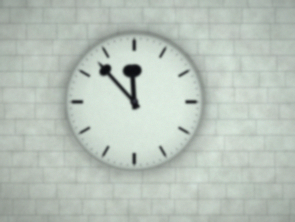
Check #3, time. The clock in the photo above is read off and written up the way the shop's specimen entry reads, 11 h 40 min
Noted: 11 h 53 min
